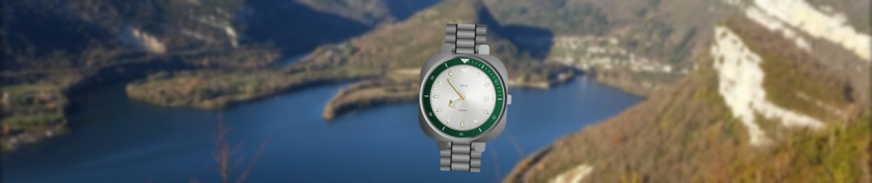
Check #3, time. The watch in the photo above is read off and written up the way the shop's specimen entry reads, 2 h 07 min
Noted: 7 h 53 min
